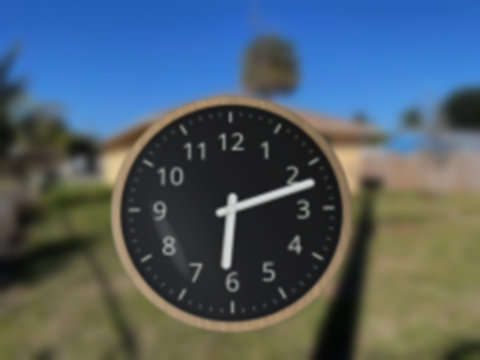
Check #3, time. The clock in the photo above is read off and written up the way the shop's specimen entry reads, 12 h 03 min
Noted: 6 h 12 min
